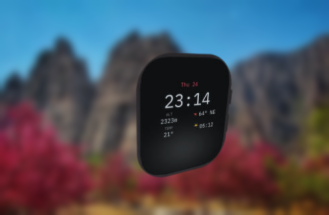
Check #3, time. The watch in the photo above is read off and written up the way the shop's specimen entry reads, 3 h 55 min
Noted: 23 h 14 min
